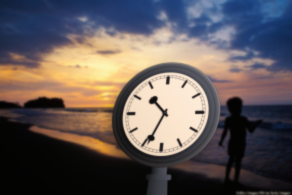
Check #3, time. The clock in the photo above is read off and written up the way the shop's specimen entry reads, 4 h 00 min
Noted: 10 h 34 min
